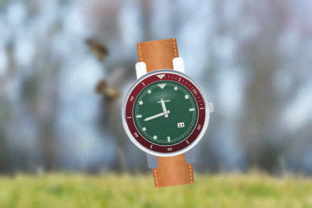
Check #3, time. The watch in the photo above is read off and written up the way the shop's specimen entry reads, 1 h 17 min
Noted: 11 h 43 min
